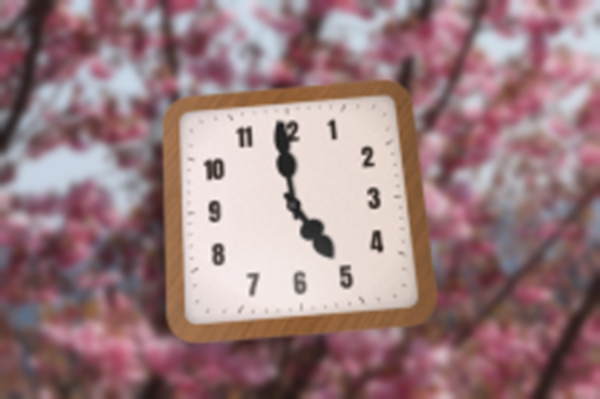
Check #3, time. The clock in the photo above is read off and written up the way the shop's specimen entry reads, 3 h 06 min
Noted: 4 h 59 min
